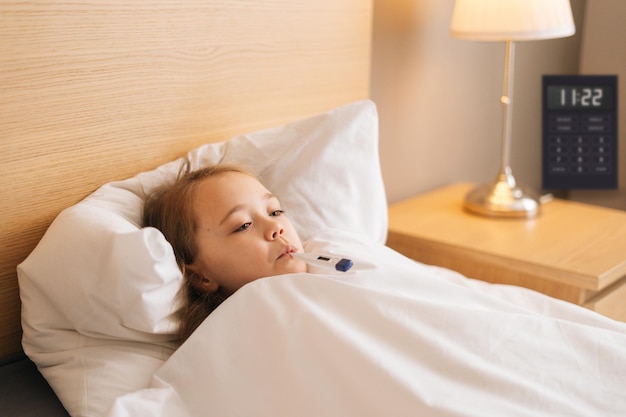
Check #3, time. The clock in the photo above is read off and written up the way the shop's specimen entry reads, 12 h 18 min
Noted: 11 h 22 min
